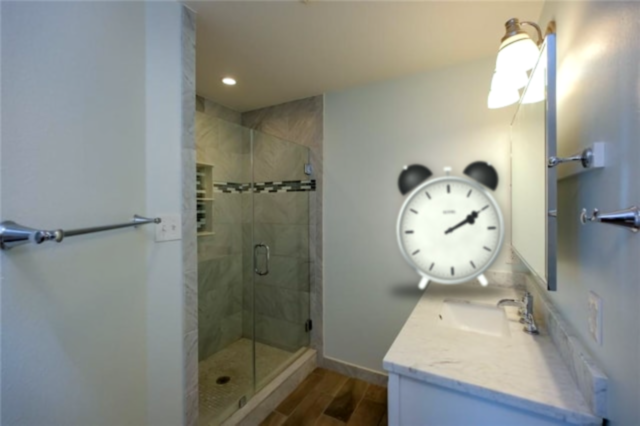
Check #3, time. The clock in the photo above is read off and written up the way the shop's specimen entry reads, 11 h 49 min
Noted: 2 h 10 min
